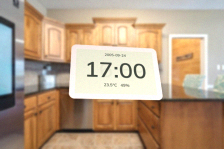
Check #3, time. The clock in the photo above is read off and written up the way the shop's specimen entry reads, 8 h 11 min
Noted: 17 h 00 min
